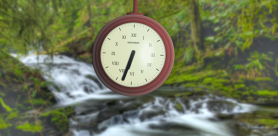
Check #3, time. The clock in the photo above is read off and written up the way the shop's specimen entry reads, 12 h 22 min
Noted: 6 h 33 min
